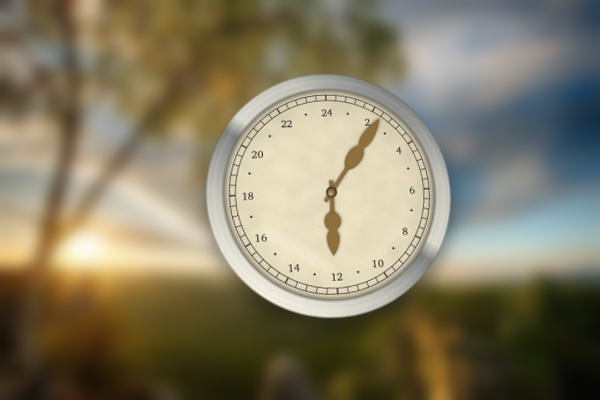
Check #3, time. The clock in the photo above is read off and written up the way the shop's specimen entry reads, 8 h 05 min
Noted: 12 h 06 min
